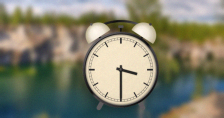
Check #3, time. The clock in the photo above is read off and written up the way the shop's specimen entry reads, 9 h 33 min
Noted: 3 h 30 min
